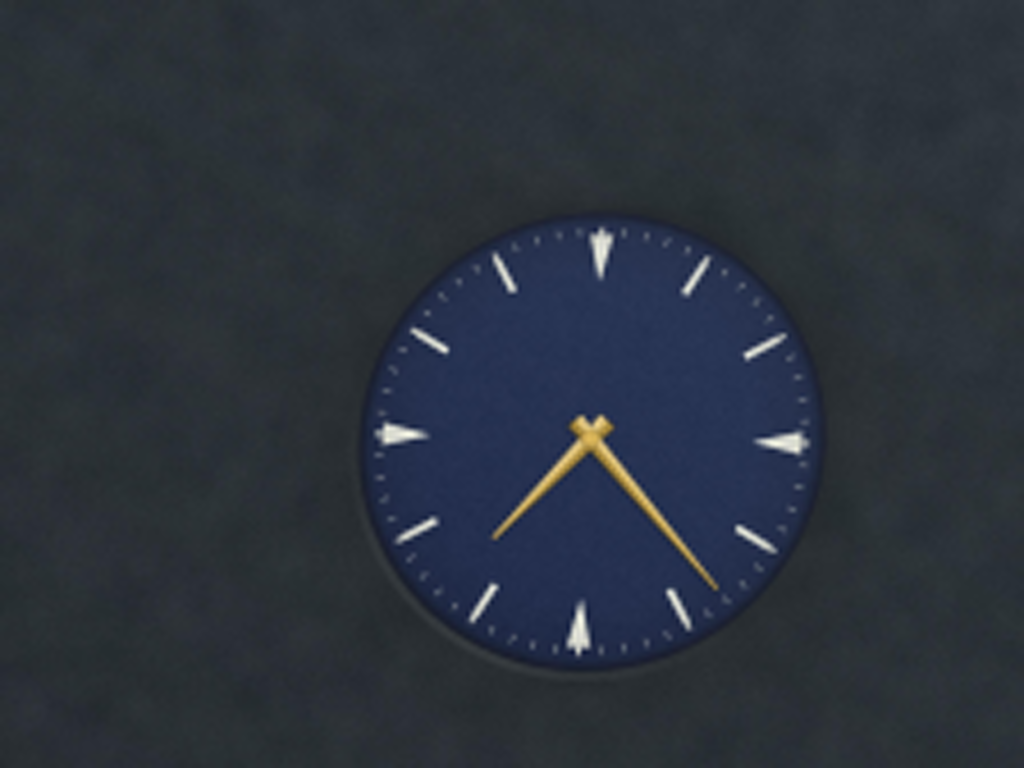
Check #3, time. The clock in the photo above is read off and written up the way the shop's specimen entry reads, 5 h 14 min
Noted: 7 h 23 min
